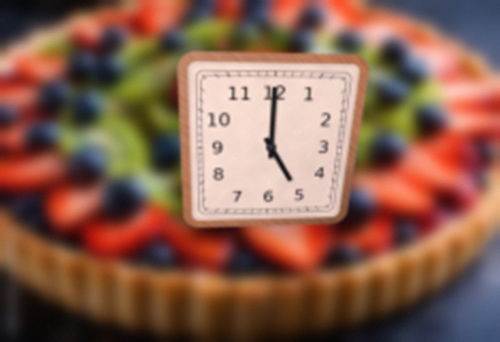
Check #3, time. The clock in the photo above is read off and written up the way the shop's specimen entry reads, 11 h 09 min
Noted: 5 h 00 min
